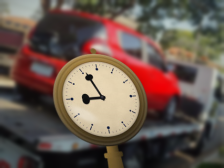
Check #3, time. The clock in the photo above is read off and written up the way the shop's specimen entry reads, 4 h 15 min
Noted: 8 h 56 min
